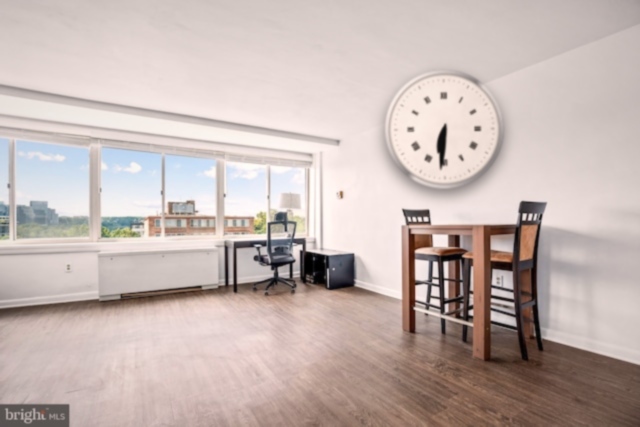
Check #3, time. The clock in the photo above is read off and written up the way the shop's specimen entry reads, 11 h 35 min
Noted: 6 h 31 min
